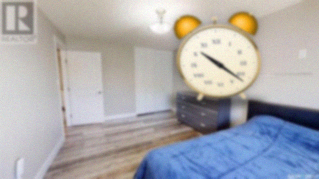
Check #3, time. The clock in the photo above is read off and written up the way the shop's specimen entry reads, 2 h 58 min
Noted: 10 h 22 min
